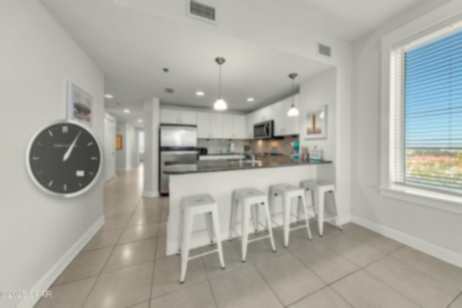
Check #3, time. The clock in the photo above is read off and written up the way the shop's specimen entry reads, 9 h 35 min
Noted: 1 h 05 min
